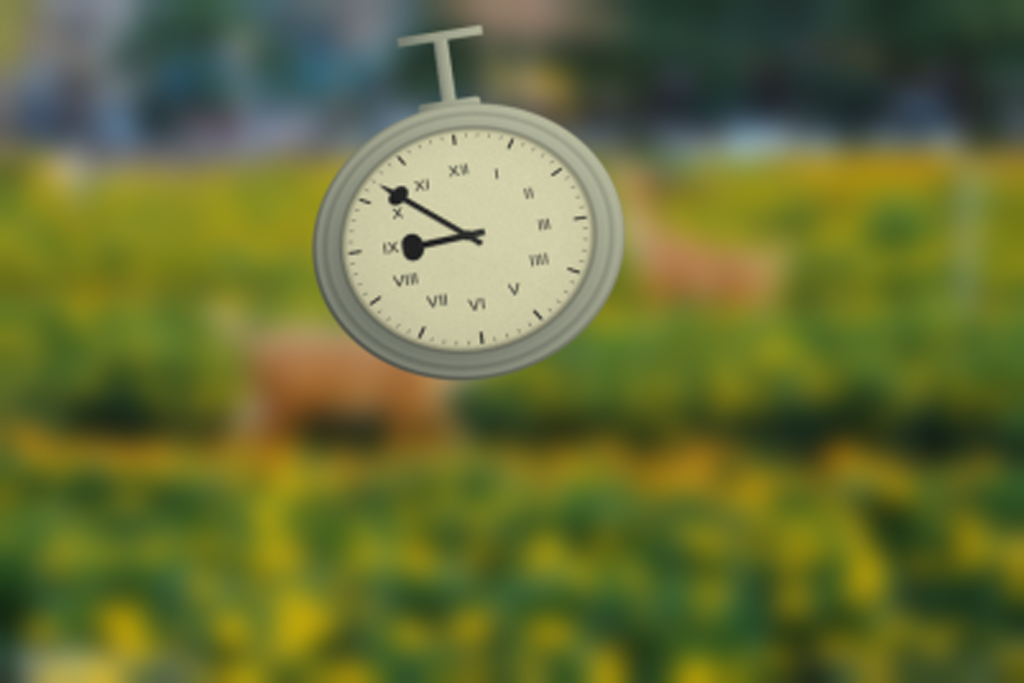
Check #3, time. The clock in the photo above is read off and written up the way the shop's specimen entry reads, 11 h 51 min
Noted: 8 h 52 min
